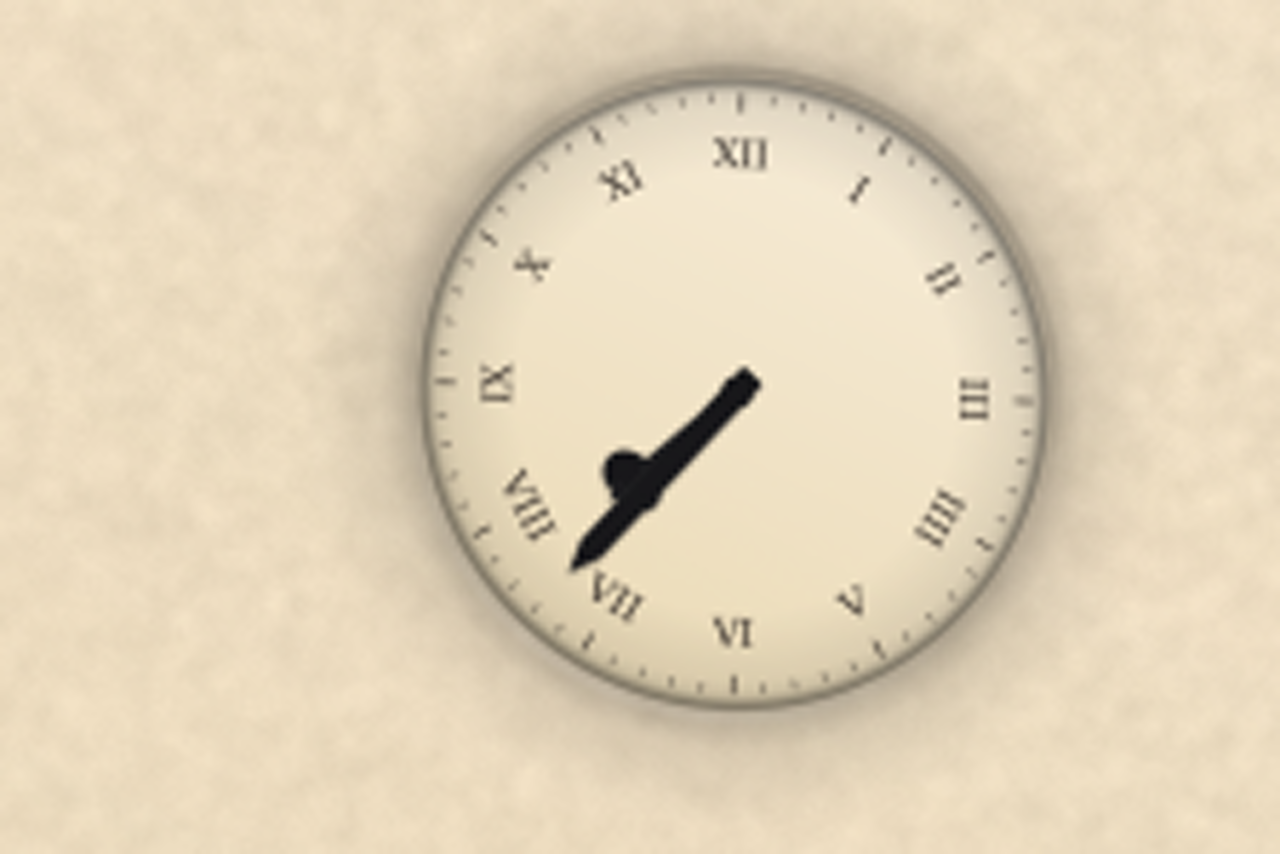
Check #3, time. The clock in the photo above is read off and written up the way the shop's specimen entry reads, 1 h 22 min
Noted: 7 h 37 min
